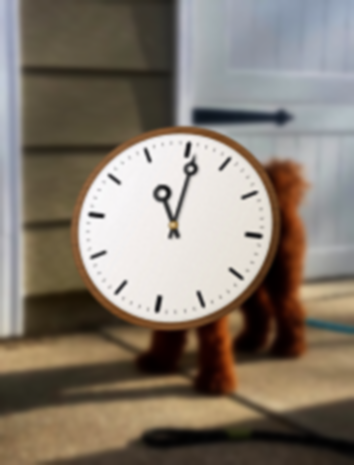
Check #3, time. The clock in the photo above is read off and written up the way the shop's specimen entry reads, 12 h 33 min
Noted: 11 h 01 min
